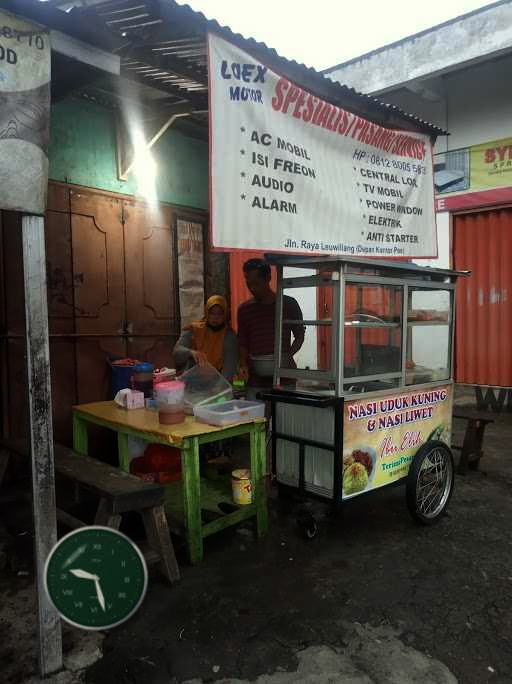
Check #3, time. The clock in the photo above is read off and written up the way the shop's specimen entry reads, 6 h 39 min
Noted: 9 h 27 min
